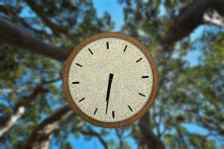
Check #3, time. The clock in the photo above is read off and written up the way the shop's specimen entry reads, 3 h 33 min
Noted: 6 h 32 min
